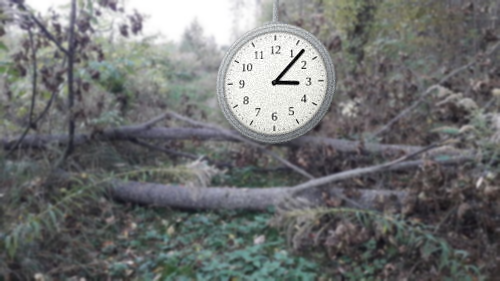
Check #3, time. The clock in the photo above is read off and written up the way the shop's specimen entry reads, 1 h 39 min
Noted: 3 h 07 min
